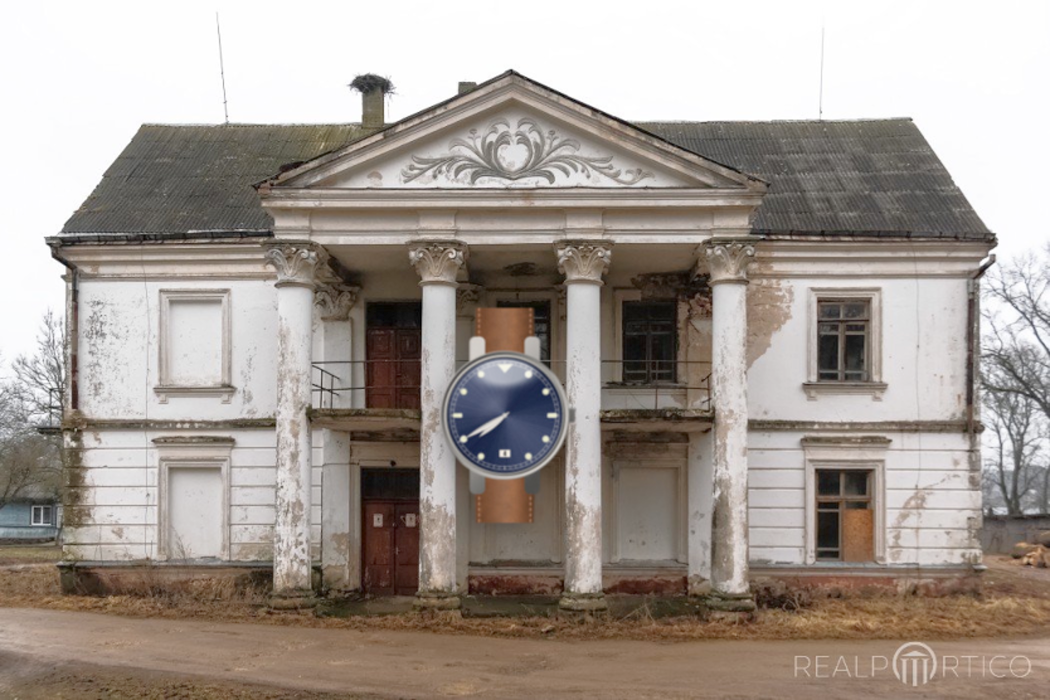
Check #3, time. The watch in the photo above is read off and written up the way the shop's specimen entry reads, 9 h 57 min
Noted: 7 h 40 min
